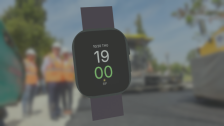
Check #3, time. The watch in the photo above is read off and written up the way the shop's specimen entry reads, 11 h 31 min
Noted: 19 h 00 min
